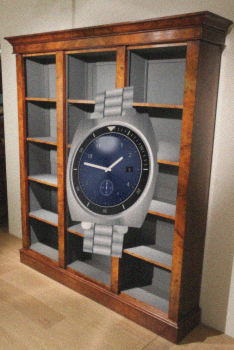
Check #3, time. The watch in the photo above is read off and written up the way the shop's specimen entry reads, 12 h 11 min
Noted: 1 h 47 min
